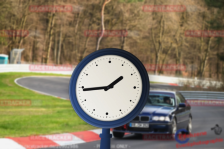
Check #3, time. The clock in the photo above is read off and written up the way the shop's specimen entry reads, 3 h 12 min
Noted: 1 h 44 min
